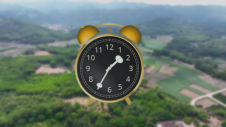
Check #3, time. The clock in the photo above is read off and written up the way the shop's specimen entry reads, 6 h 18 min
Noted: 1 h 35 min
